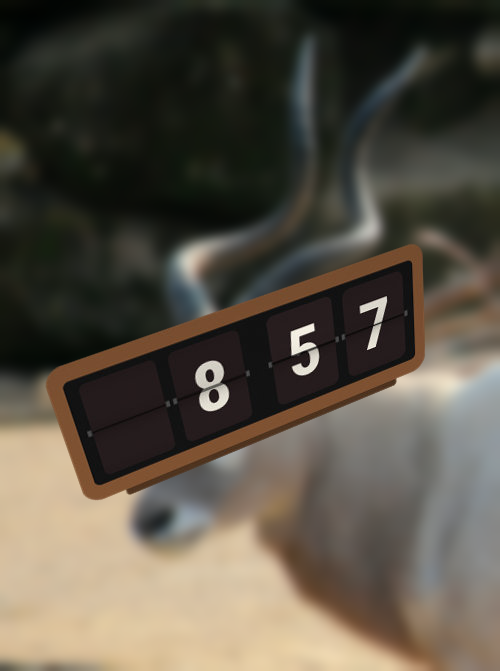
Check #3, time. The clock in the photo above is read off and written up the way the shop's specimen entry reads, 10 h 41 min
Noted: 8 h 57 min
